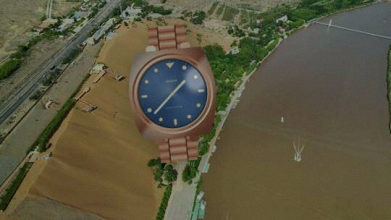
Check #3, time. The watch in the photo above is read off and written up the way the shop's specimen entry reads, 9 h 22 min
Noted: 1 h 38 min
